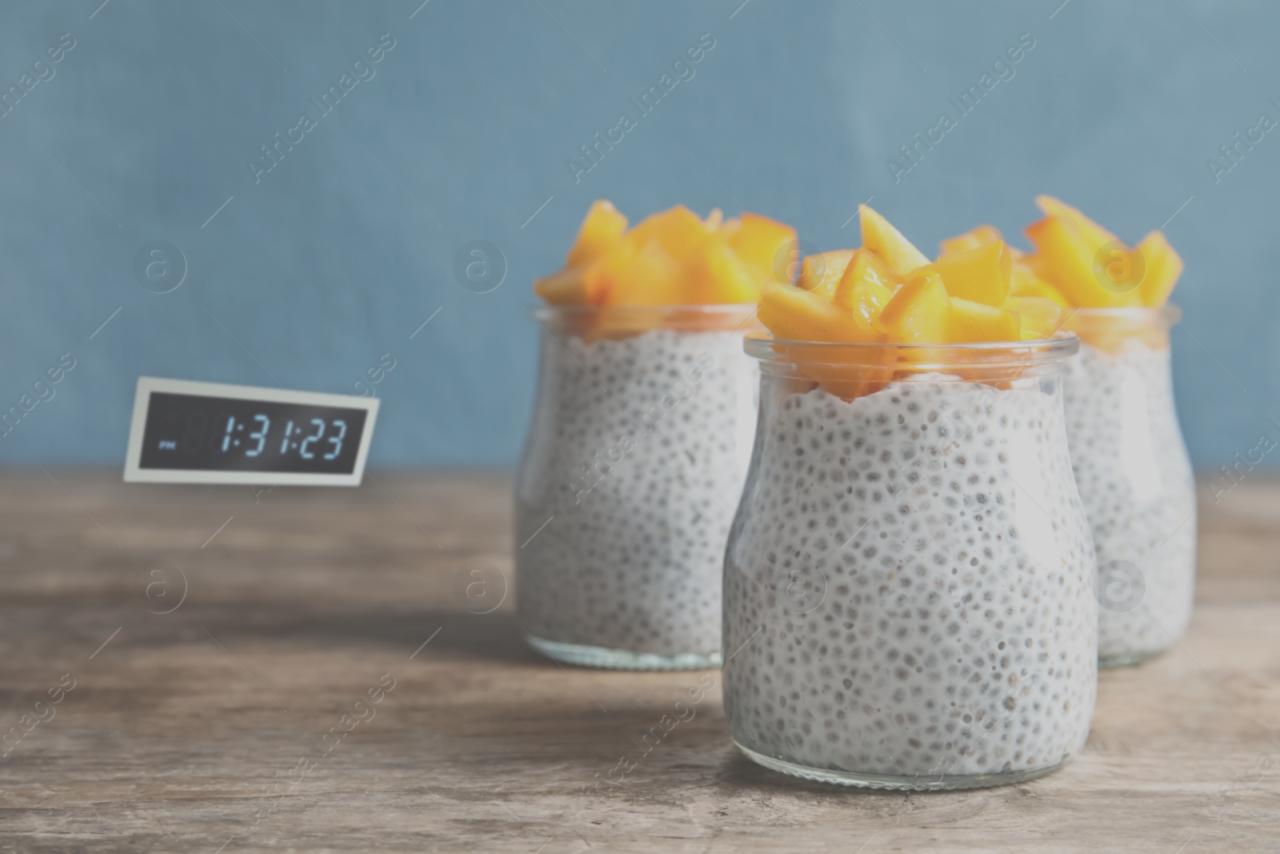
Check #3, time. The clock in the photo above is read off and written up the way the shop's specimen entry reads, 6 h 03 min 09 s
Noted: 1 h 31 min 23 s
